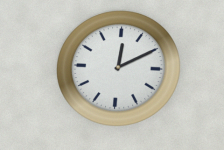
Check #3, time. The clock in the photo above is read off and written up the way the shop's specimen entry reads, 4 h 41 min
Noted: 12 h 10 min
